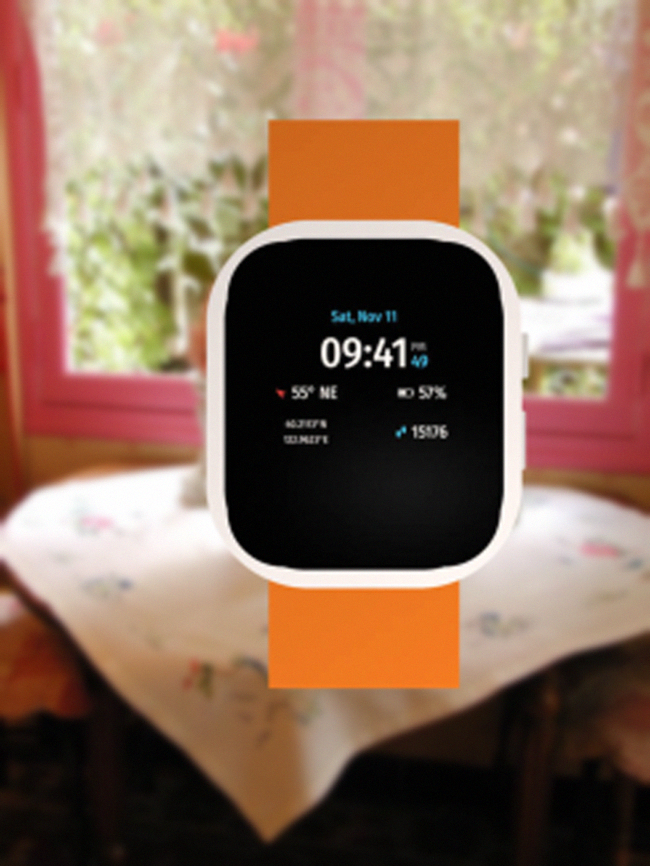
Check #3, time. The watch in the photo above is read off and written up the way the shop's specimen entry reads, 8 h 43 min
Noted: 9 h 41 min
